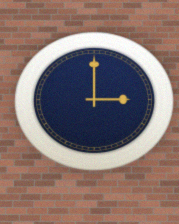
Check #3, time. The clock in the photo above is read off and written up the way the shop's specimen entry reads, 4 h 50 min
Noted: 3 h 00 min
